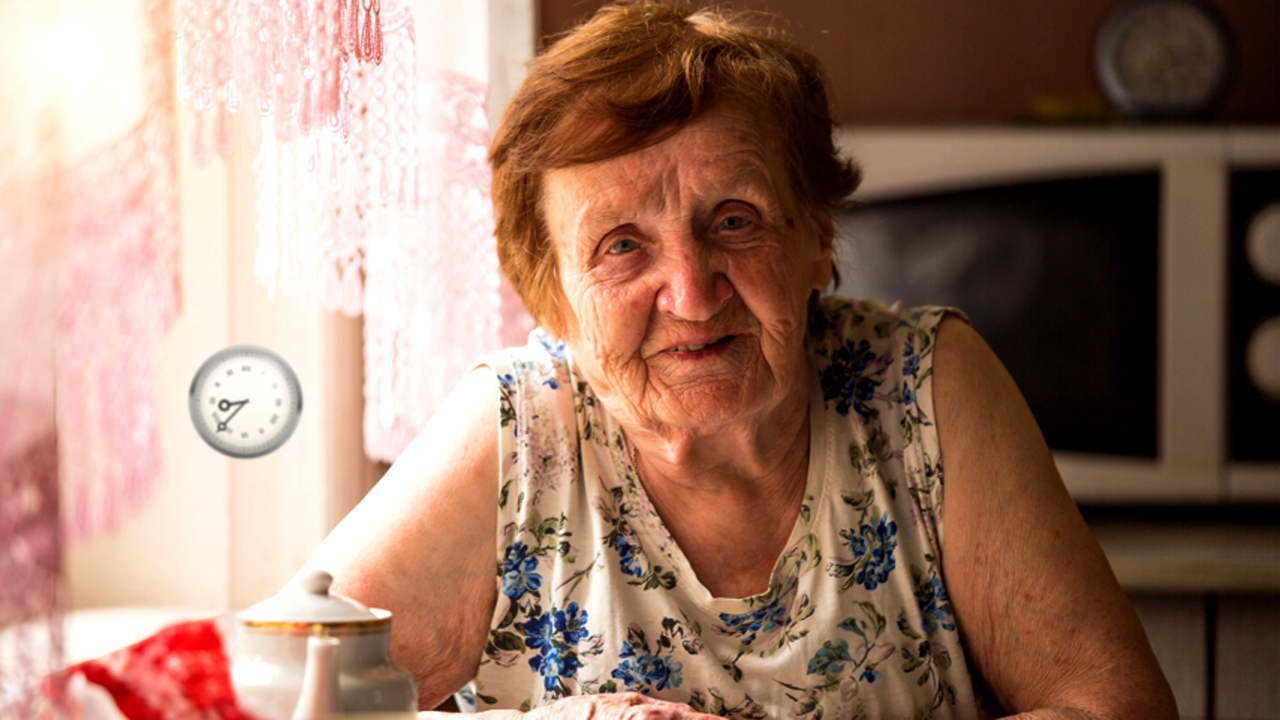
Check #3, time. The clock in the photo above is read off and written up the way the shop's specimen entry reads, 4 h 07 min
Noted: 8 h 37 min
